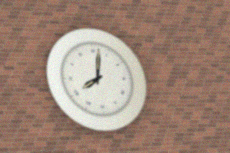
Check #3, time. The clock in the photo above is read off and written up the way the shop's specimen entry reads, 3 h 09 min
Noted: 8 h 02 min
